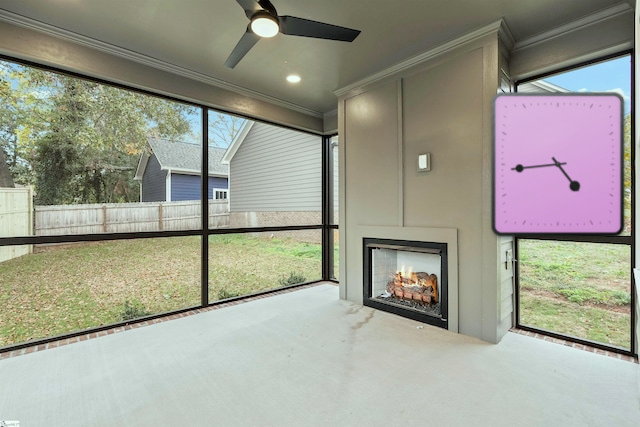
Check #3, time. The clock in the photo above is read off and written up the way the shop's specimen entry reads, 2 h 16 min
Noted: 4 h 44 min
